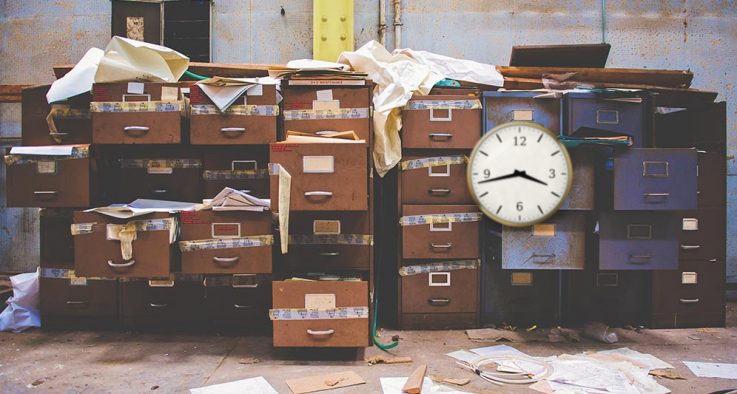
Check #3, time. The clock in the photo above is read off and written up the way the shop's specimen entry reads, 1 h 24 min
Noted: 3 h 43 min
